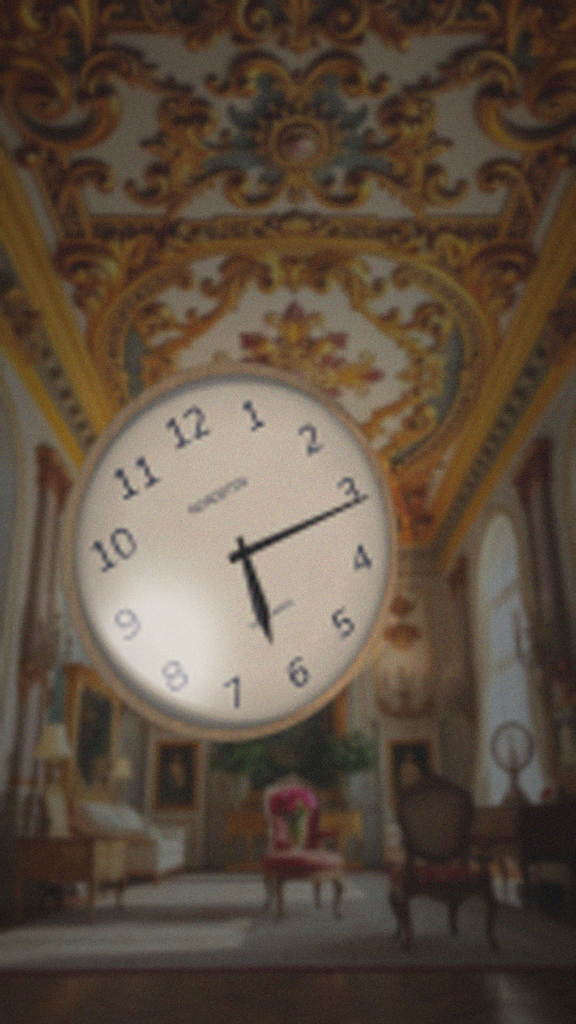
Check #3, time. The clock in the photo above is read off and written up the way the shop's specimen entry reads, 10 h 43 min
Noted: 6 h 16 min
